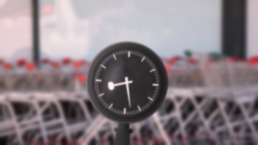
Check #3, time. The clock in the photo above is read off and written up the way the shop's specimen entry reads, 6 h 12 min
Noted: 8 h 28 min
